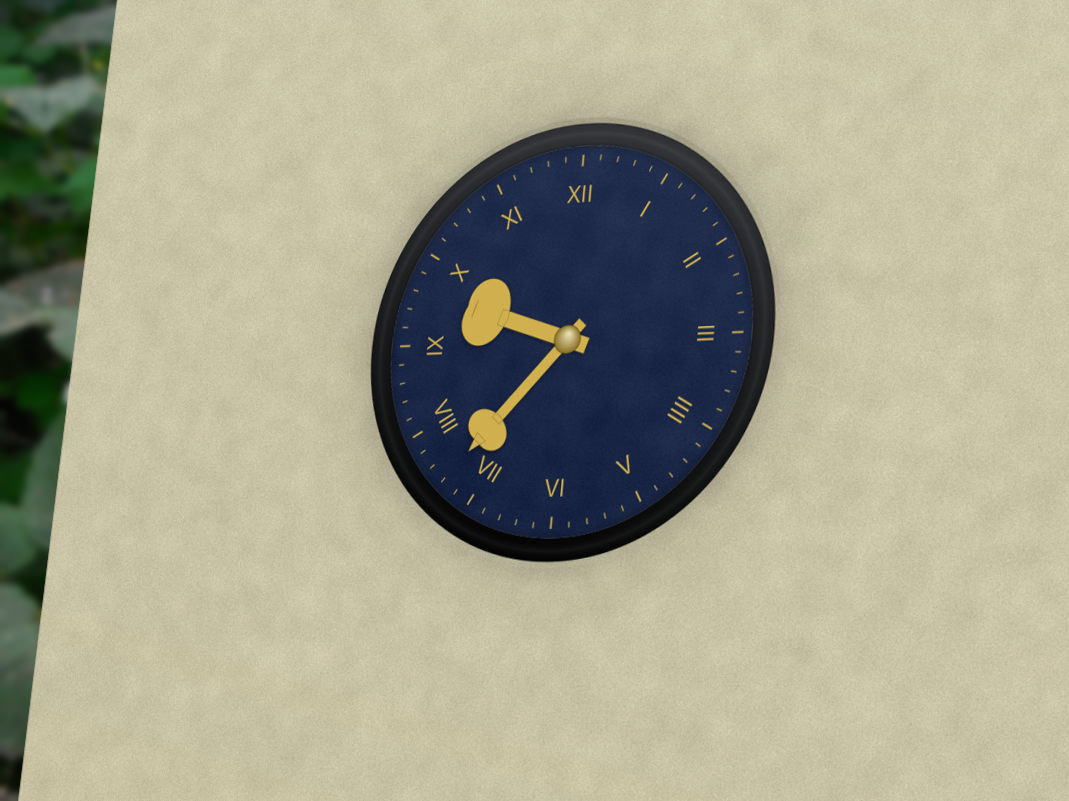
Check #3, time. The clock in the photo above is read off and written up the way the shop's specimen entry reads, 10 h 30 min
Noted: 9 h 37 min
